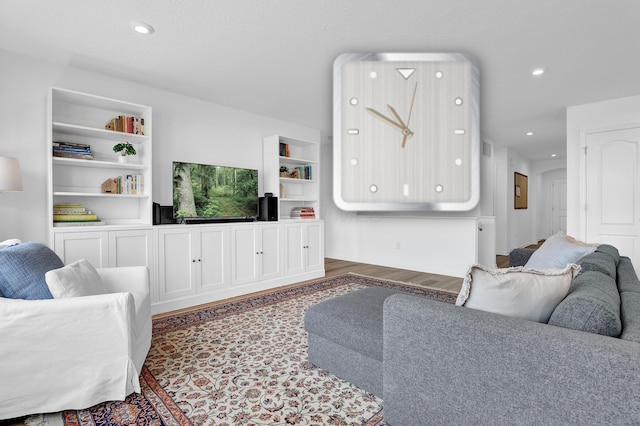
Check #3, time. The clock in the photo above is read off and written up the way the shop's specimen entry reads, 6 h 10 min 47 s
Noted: 10 h 50 min 02 s
